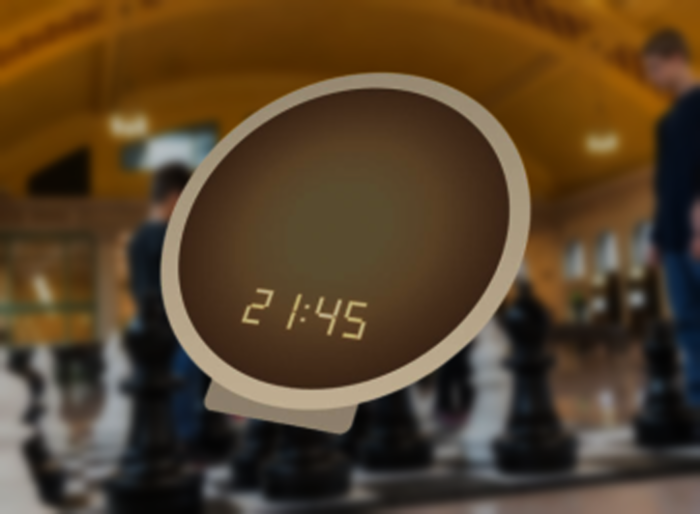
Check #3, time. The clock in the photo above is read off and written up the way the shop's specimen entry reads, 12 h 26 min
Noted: 21 h 45 min
